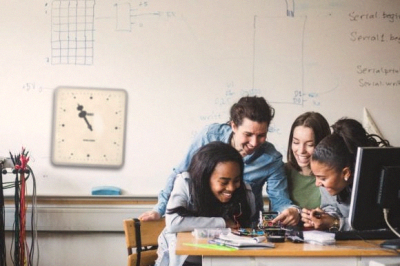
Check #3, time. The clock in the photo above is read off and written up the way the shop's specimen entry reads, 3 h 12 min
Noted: 10 h 55 min
